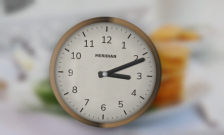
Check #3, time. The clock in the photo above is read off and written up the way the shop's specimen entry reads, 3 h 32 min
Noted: 3 h 11 min
